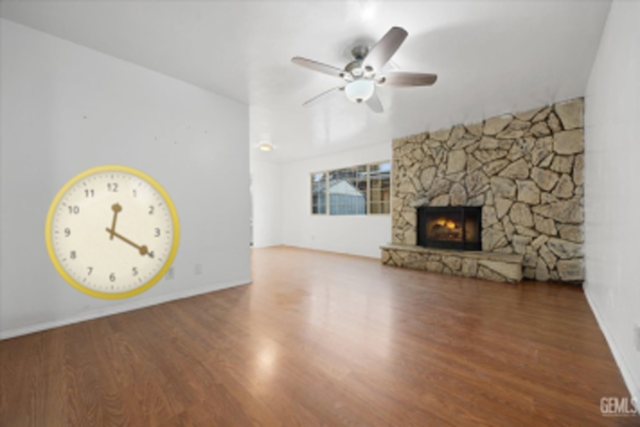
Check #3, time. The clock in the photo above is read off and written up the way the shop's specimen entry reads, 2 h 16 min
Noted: 12 h 20 min
